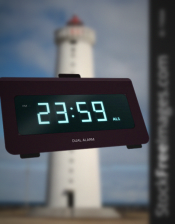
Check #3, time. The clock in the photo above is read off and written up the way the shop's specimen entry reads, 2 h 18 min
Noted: 23 h 59 min
